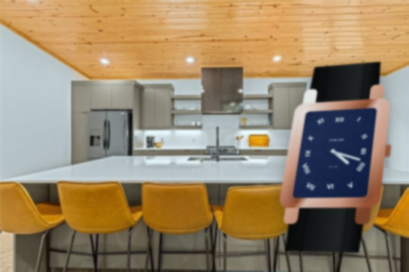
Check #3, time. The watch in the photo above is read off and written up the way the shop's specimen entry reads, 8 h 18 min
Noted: 4 h 18 min
